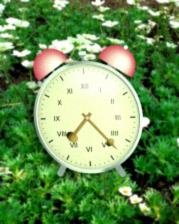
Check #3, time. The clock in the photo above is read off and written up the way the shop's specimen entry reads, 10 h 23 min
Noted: 7 h 23 min
